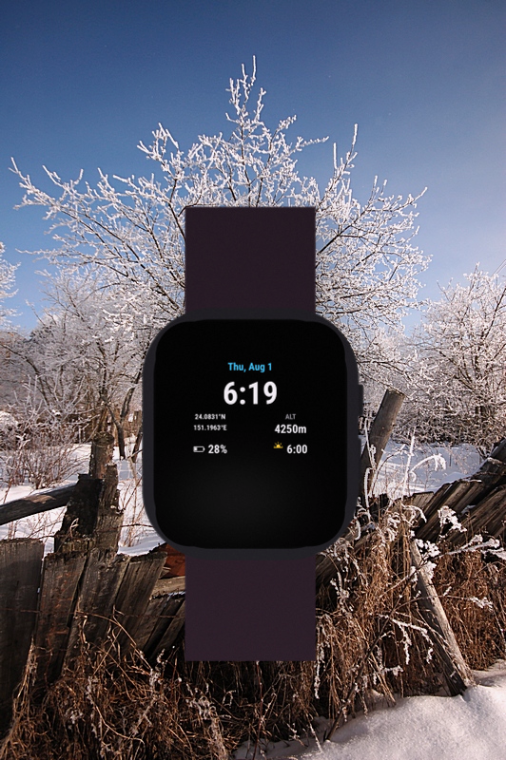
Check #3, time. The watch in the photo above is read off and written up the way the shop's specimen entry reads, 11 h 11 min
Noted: 6 h 19 min
